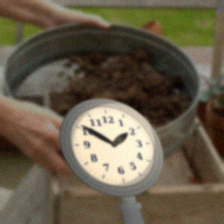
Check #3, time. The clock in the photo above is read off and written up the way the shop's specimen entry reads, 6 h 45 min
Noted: 1 h 51 min
